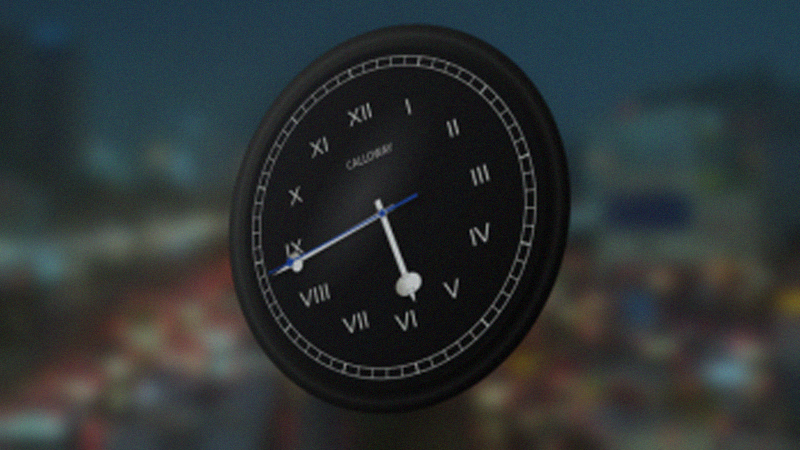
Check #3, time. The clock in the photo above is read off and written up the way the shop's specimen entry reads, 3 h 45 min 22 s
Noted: 5 h 43 min 44 s
